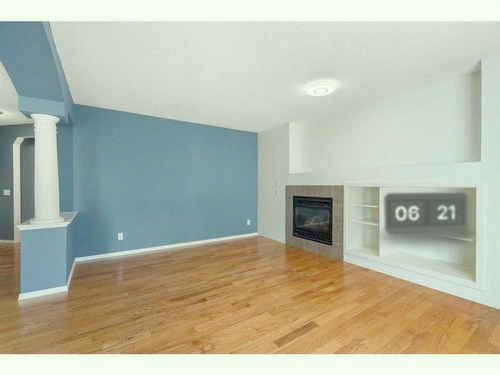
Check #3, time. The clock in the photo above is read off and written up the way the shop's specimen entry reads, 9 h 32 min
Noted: 6 h 21 min
